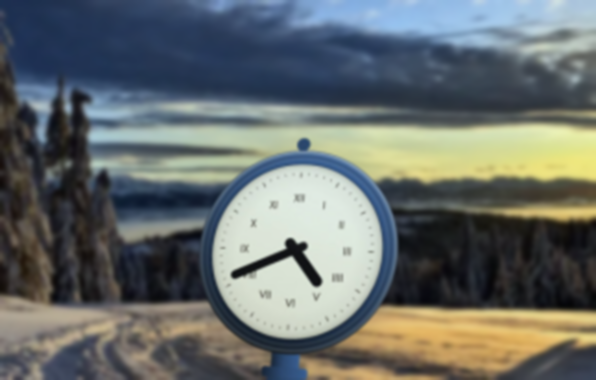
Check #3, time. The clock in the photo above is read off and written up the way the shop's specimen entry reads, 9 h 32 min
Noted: 4 h 41 min
